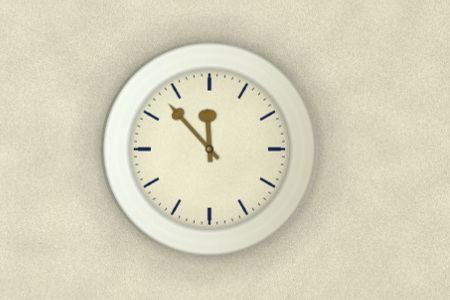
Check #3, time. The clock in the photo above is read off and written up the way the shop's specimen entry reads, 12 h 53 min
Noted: 11 h 53 min
